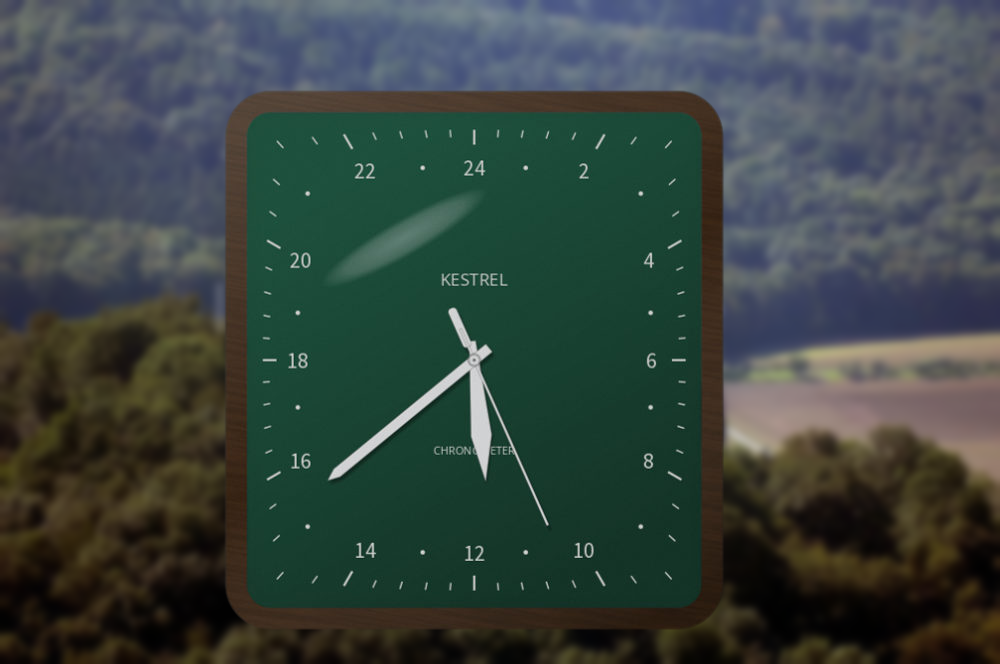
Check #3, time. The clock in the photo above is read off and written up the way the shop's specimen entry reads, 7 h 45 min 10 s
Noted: 11 h 38 min 26 s
